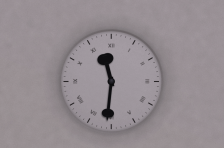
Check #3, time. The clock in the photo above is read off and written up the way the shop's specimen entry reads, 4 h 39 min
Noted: 11 h 31 min
